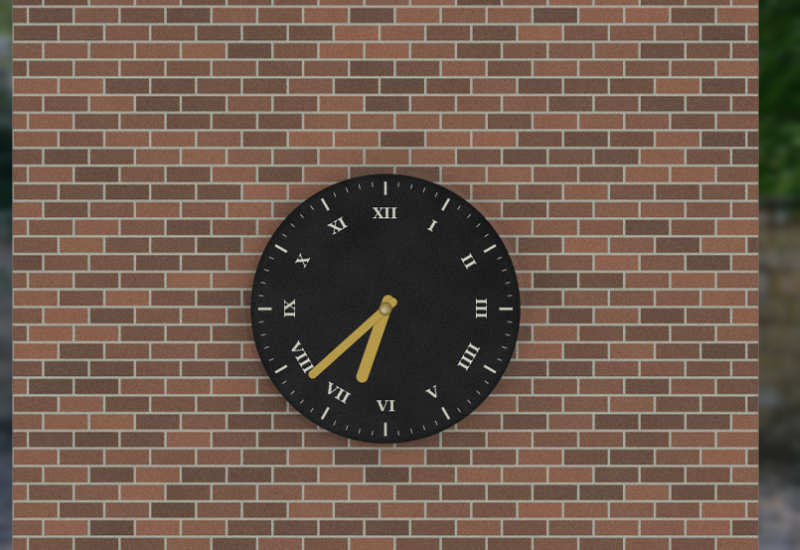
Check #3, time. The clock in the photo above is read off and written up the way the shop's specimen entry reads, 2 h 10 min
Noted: 6 h 38 min
